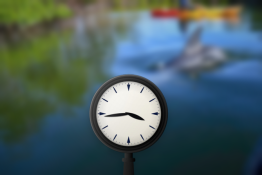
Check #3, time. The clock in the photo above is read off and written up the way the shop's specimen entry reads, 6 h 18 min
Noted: 3 h 44 min
